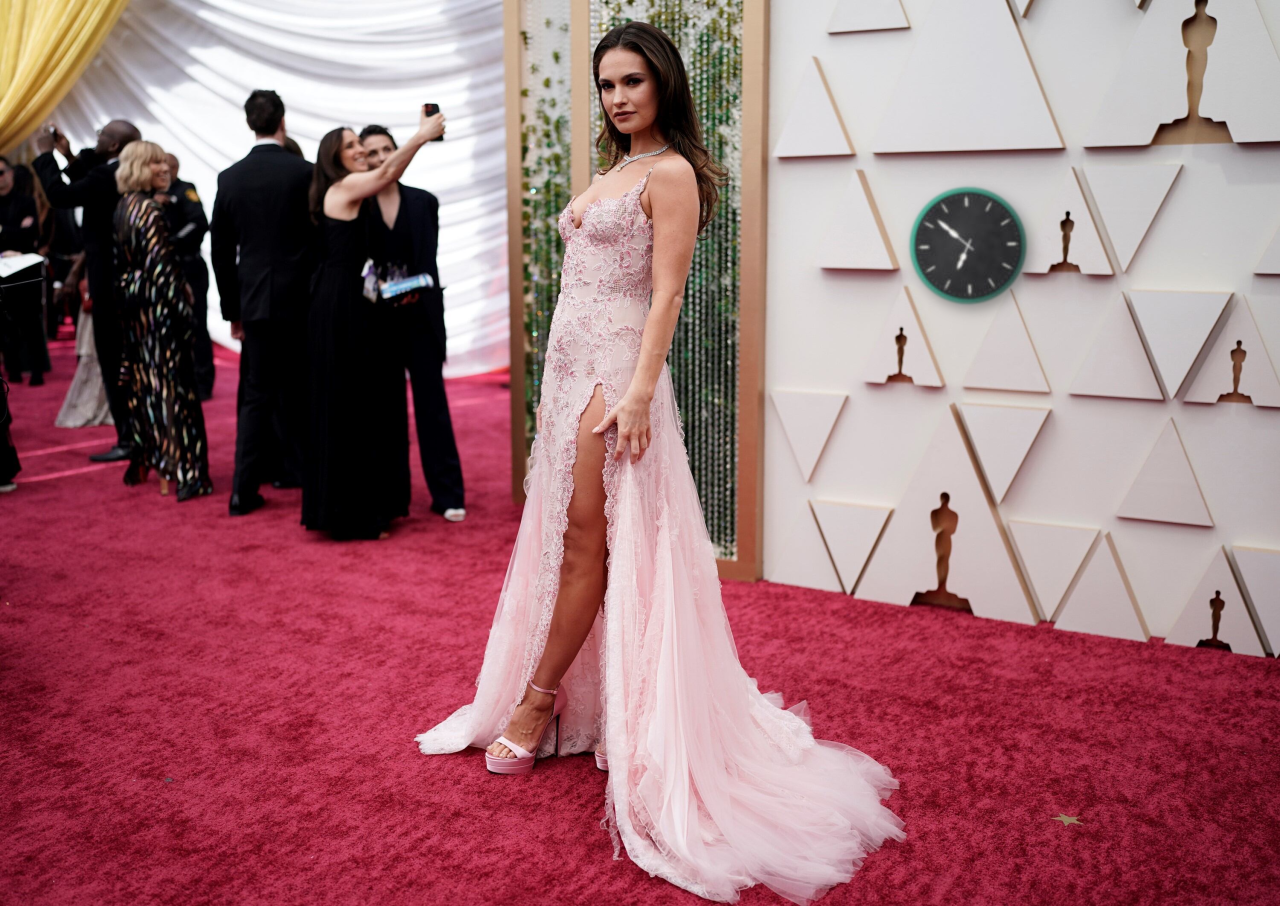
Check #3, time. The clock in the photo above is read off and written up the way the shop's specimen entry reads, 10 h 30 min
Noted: 6 h 52 min
